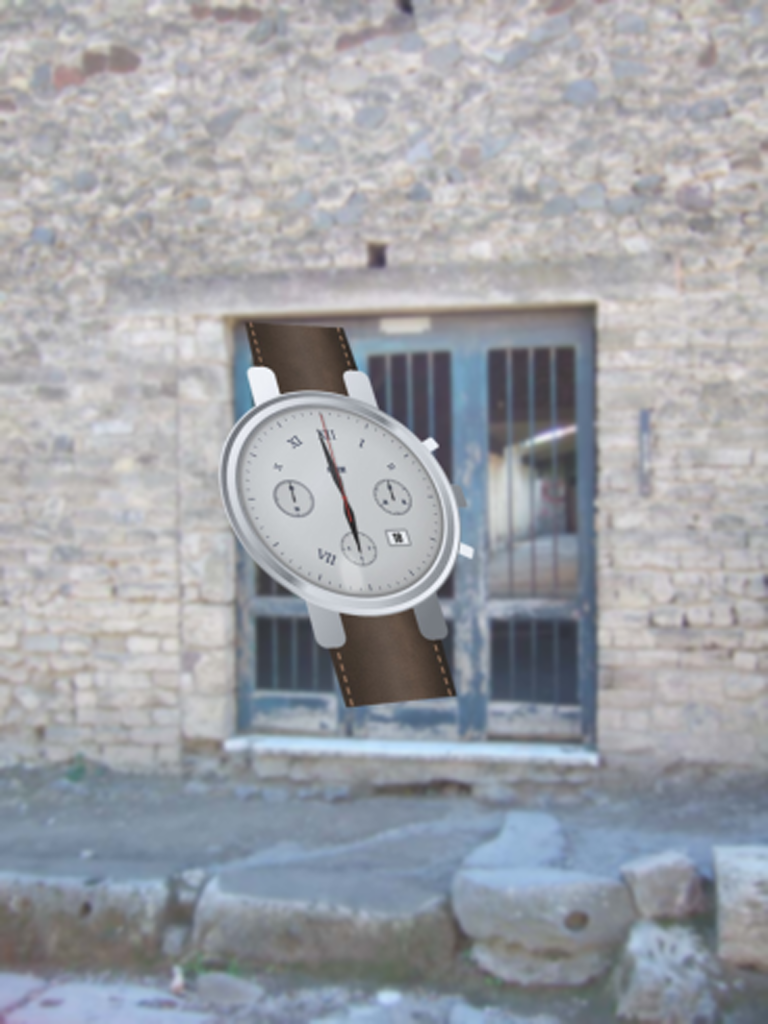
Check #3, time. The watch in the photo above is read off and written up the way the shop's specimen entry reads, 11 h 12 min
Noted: 5 h 59 min
